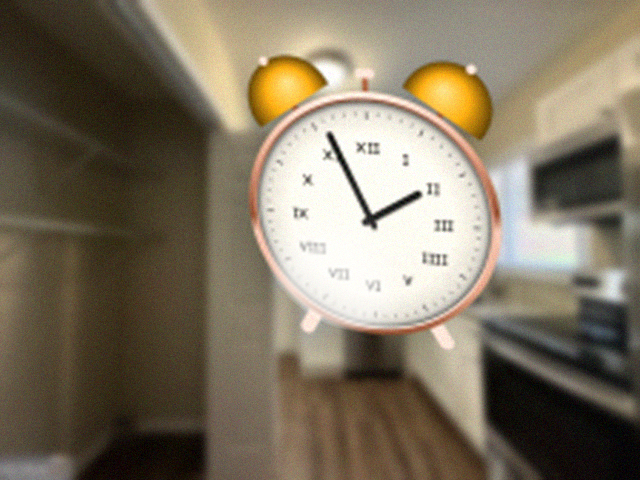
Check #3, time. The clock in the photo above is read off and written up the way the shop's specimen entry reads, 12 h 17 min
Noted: 1 h 56 min
